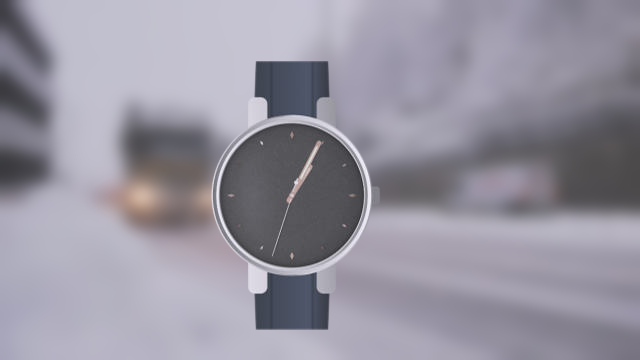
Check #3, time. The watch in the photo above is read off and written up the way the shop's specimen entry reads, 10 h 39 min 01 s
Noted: 1 h 04 min 33 s
